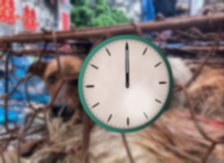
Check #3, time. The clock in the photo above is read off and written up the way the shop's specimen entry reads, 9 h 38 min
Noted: 12 h 00 min
